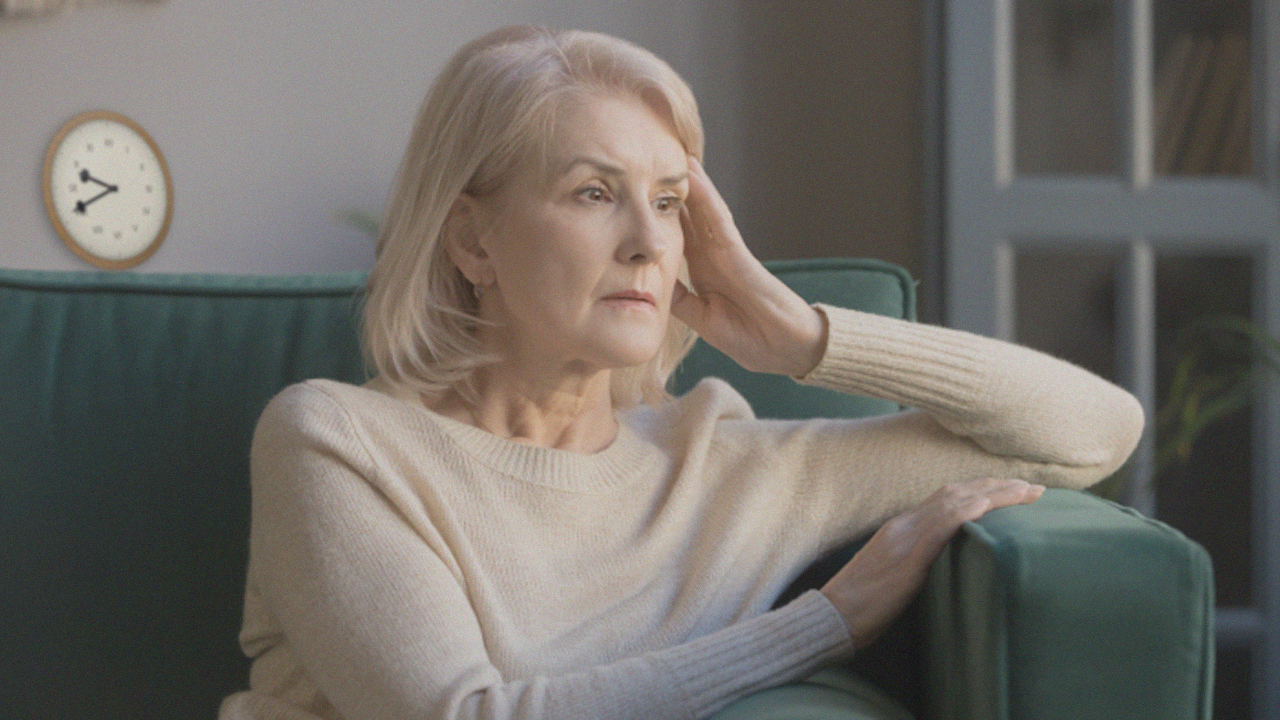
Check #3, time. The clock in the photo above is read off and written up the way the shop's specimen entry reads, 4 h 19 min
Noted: 9 h 41 min
